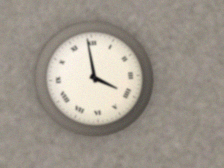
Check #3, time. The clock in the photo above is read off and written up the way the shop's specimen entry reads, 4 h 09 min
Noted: 3 h 59 min
